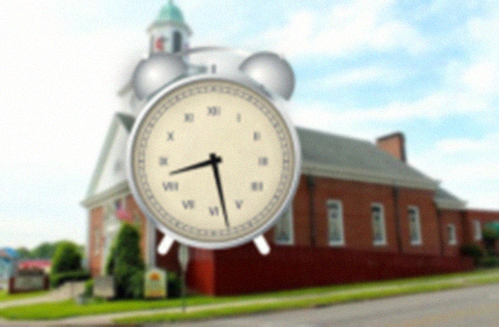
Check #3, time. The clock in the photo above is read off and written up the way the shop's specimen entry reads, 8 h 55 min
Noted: 8 h 28 min
